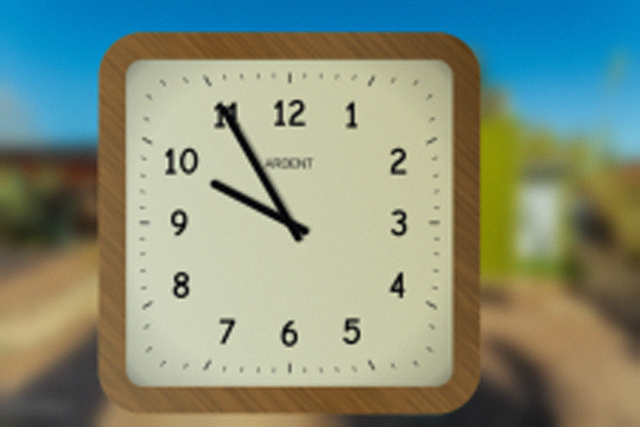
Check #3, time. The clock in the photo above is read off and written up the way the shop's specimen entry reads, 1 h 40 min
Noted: 9 h 55 min
